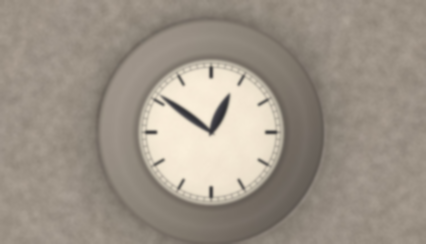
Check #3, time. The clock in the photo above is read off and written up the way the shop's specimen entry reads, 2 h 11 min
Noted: 12 h 51 min
